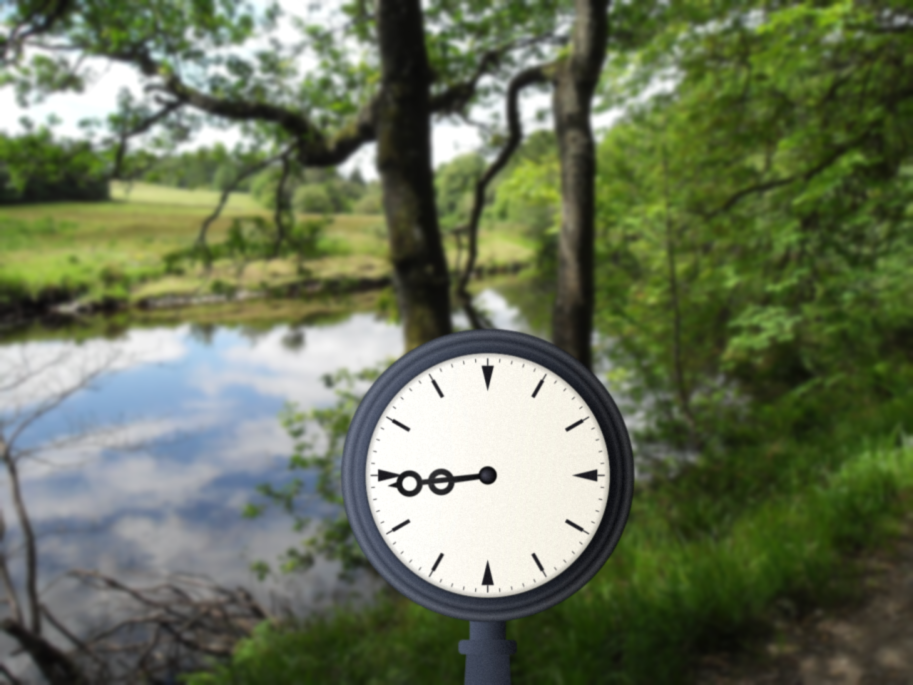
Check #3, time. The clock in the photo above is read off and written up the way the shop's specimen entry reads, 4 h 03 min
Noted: 8 h 44 min
